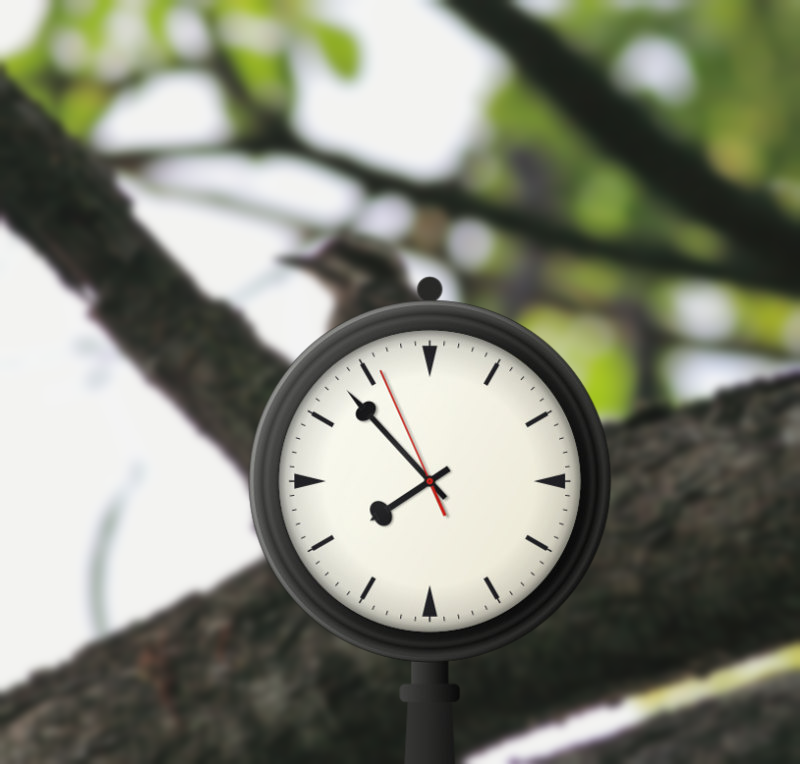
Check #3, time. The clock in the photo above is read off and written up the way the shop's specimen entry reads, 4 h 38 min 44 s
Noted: 7 h 52 min 56 s
